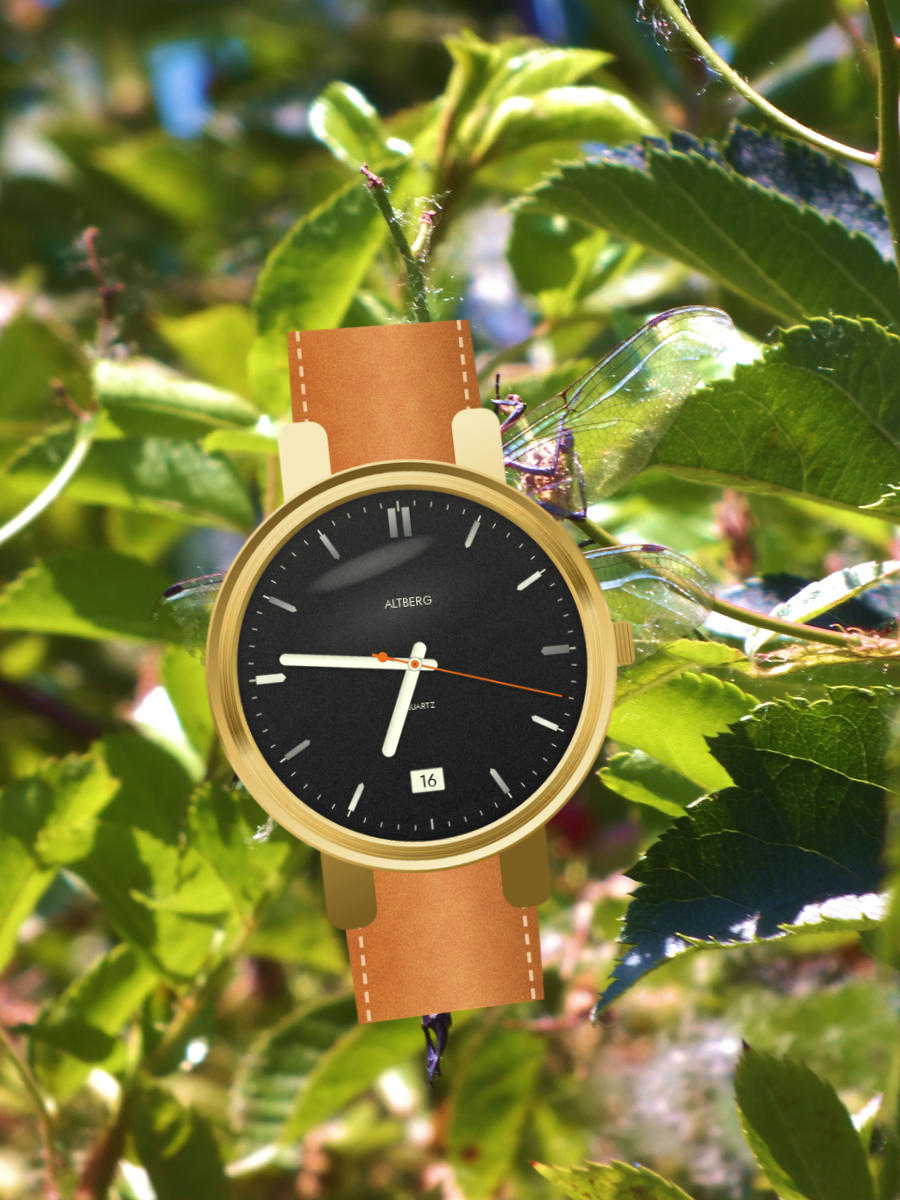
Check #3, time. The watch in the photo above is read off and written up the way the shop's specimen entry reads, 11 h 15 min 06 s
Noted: 6 h 46 min 18 s
